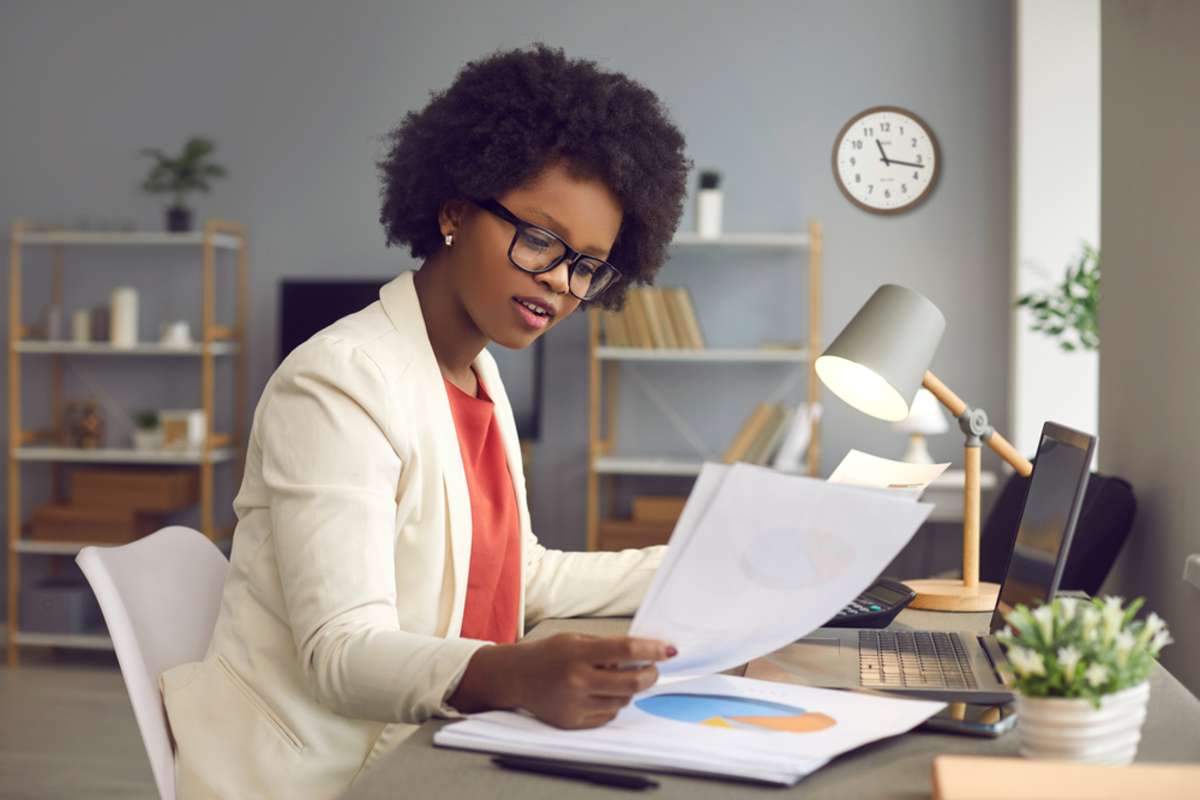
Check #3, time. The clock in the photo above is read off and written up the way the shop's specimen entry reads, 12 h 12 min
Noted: 11 h 17 min
